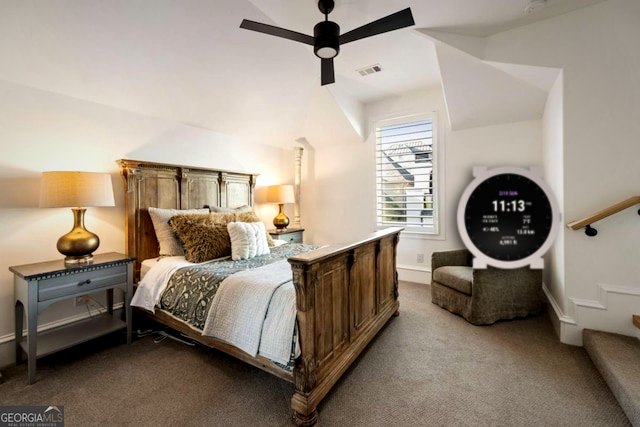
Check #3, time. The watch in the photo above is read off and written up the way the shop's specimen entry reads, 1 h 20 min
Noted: 11 h 13 min
